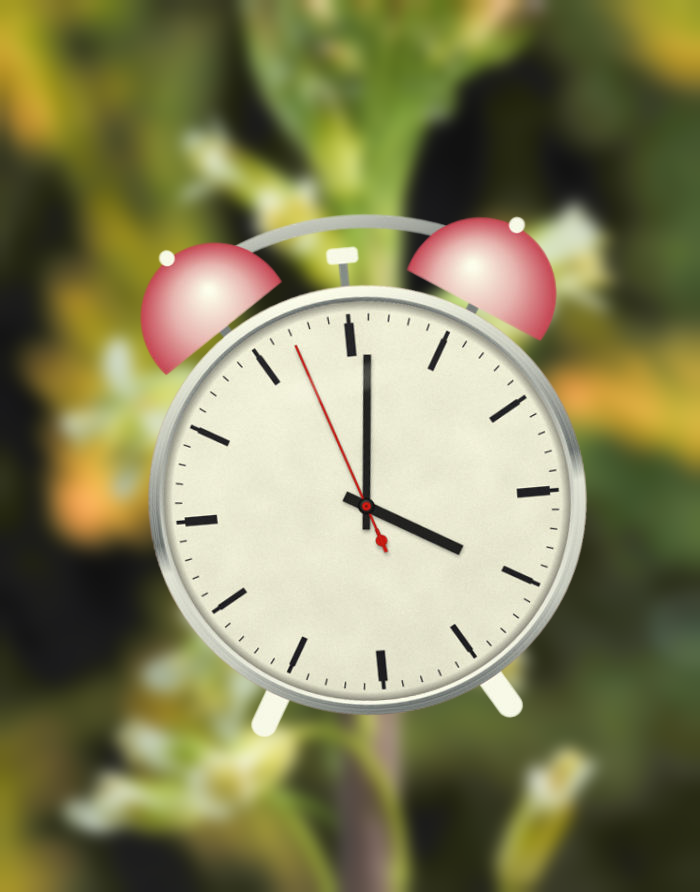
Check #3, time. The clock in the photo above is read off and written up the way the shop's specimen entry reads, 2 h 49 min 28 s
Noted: 4 h 00 min 57 s
